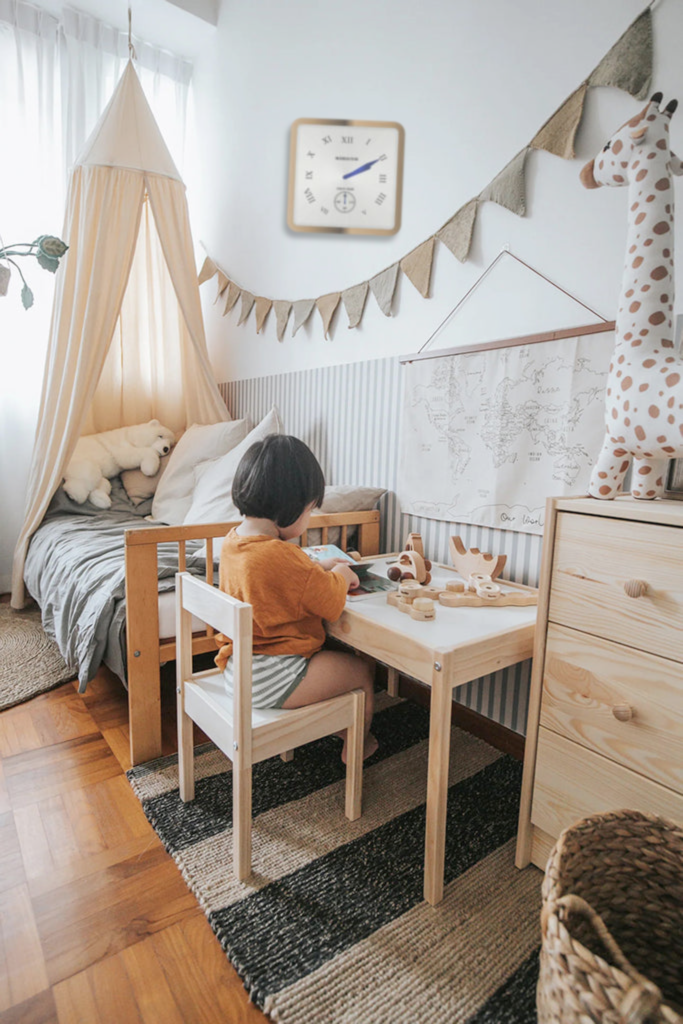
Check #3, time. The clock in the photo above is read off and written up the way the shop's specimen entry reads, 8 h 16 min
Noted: 2 h 10 min
